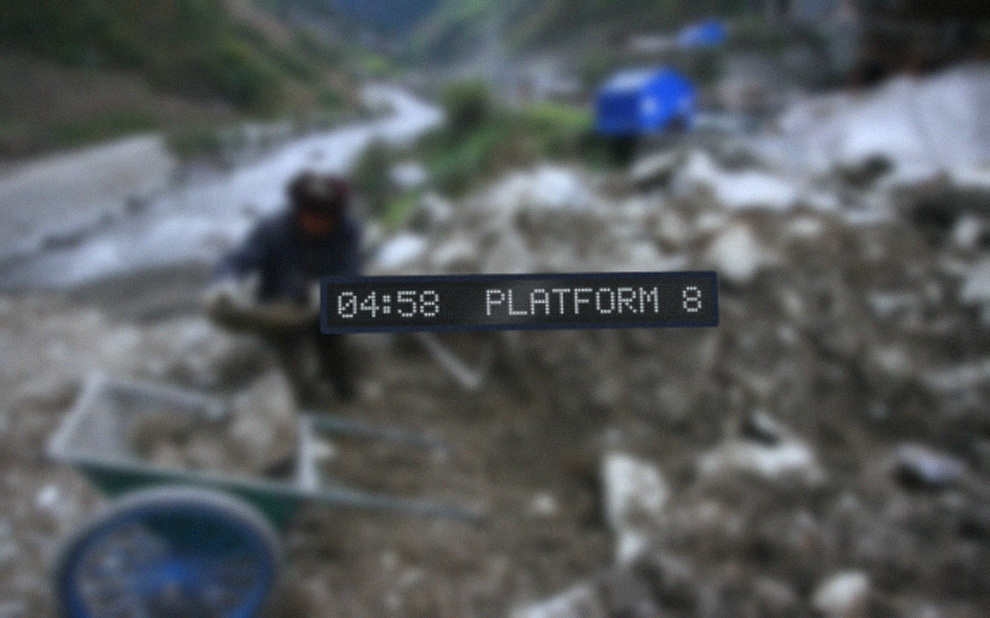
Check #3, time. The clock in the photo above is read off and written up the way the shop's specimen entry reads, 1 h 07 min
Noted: 4 h 58 min
